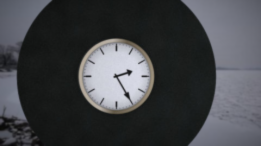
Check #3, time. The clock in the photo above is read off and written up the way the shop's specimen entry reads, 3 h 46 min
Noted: 2 h 25 min
